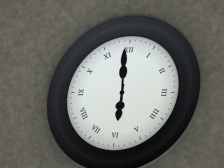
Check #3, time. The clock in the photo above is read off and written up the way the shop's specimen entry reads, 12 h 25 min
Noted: 5 h 59 min
